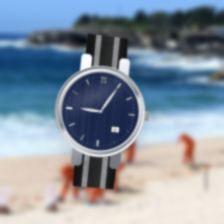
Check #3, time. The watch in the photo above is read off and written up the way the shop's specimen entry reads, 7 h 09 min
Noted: 9 h 05 min
